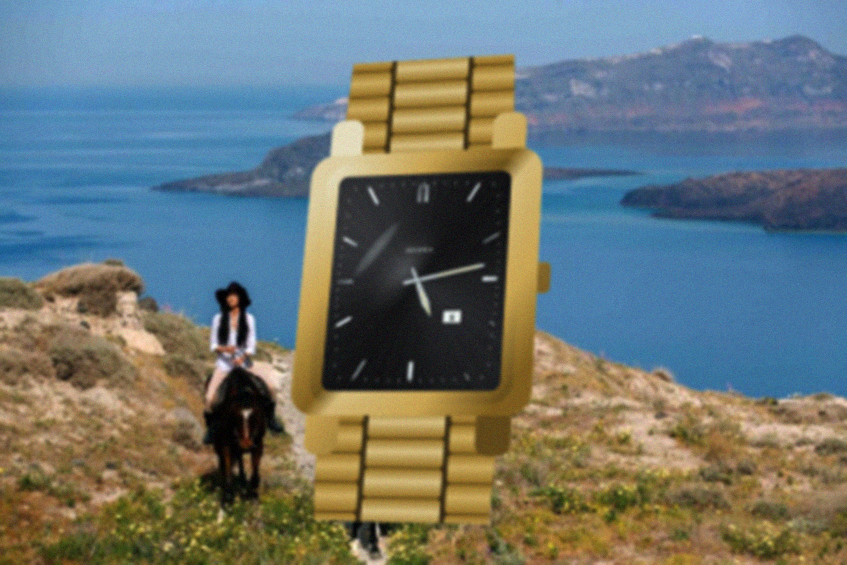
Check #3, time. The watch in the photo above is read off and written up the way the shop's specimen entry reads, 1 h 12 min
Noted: 5 h 13 min
